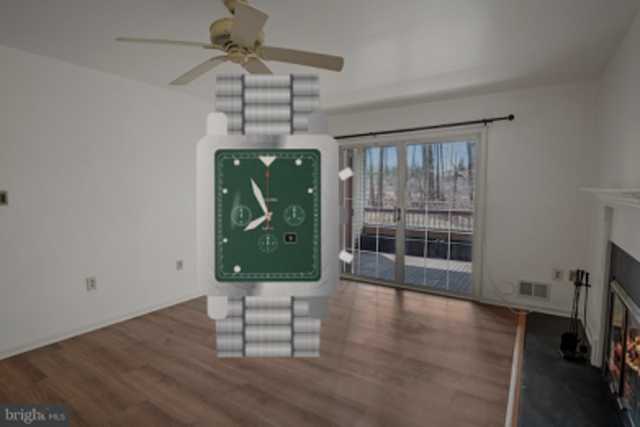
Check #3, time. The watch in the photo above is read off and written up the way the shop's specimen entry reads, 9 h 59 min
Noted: 7 h 56 min
